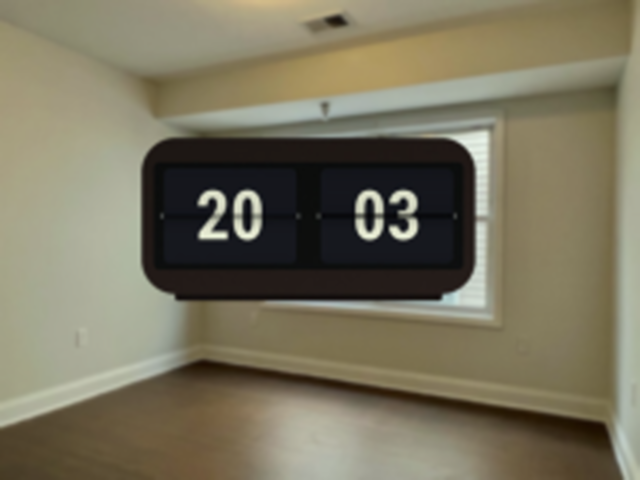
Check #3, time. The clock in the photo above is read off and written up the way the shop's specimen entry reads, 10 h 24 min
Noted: 20 h 03 min
